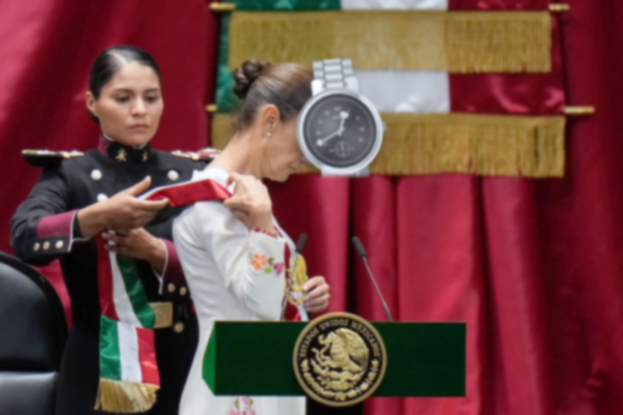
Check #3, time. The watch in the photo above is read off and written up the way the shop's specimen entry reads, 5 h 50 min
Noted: 12 h 41 min
